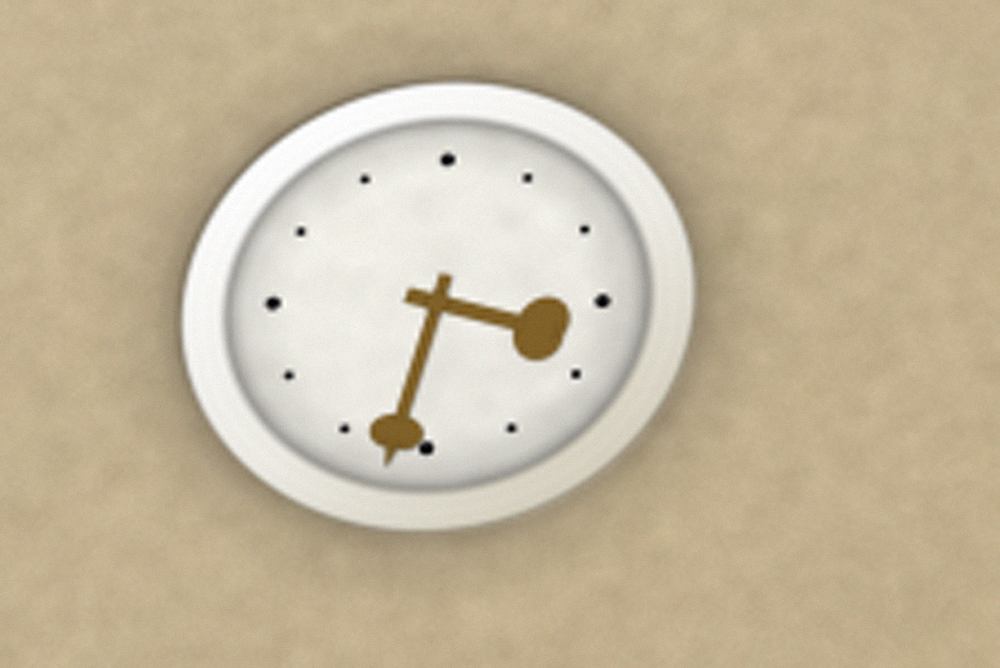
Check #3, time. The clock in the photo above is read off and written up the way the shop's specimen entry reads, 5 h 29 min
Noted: 3 h 32 min
